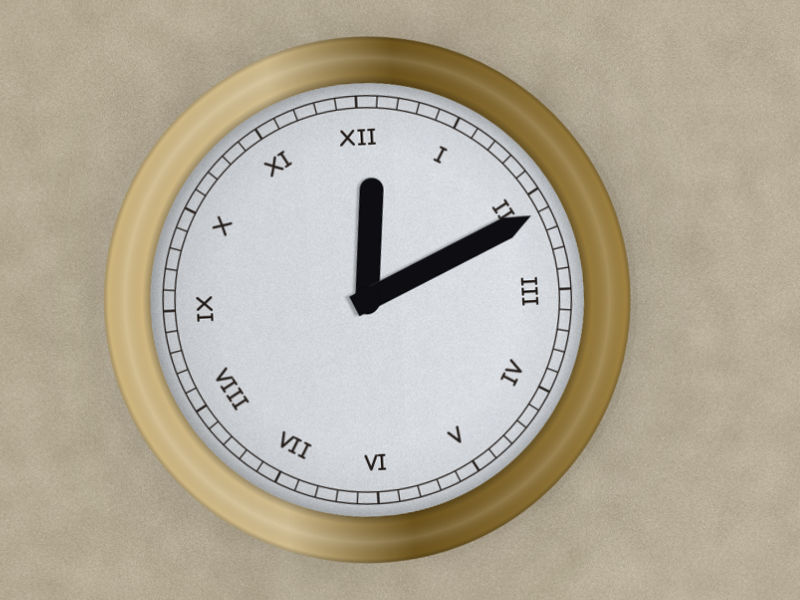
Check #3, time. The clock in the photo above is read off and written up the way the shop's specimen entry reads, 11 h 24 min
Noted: 12 h 11 min
